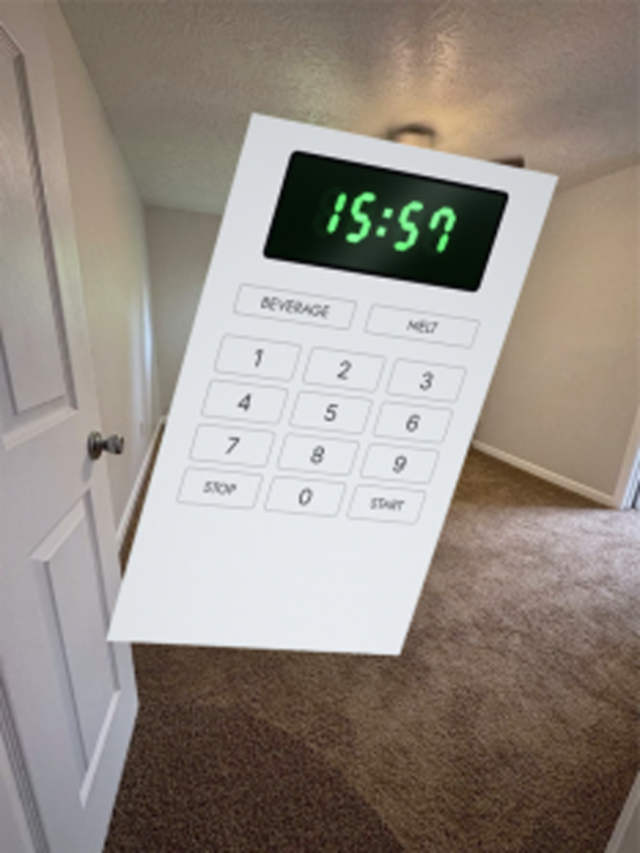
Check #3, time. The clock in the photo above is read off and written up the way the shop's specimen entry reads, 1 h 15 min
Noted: 15 h 57 min
